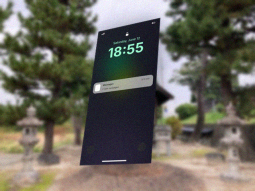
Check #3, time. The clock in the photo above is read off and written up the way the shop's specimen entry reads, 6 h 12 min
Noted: 18 h 55 min
